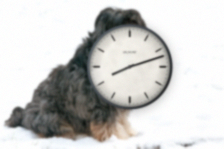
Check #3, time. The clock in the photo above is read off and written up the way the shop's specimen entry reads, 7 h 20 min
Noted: 8 h 12 min
